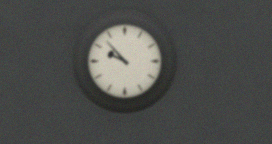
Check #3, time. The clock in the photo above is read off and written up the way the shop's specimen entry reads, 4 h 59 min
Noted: 9 h 53 min
